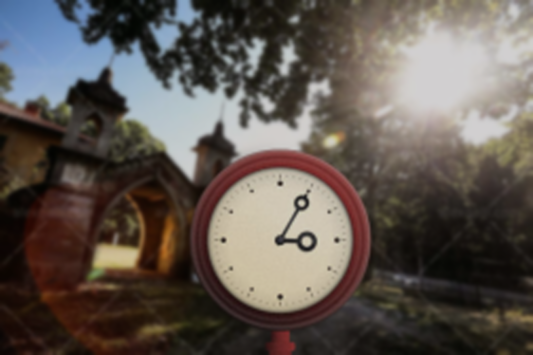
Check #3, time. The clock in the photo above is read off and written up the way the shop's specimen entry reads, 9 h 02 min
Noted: 3 h 05 min
